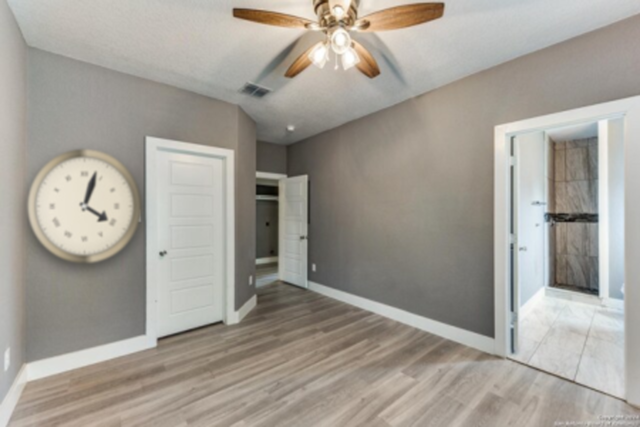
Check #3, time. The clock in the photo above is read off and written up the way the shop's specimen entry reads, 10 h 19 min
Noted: 4 h 03 min
